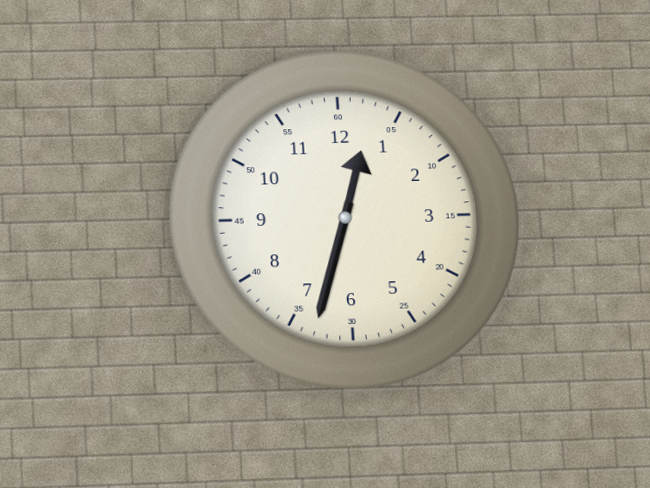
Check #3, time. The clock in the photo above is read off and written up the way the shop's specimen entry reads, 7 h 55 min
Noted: 12 h 33 min
